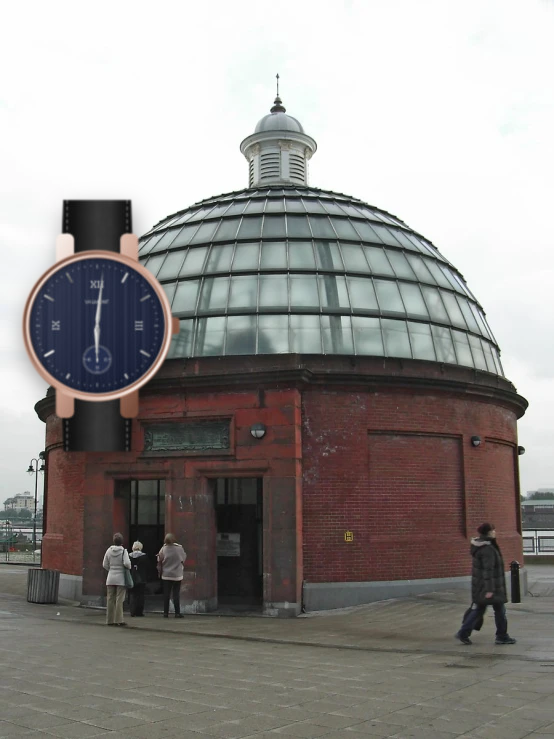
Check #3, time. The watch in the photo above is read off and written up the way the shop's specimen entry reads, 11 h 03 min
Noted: 6 h 01 min
